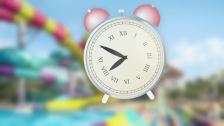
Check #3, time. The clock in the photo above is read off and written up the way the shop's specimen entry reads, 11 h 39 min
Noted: 7 h 50 min
